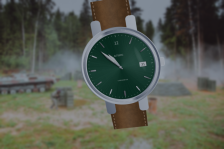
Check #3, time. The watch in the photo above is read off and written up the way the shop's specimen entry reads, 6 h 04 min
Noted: 10 h 53 min
